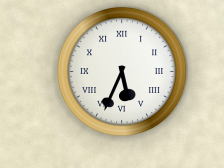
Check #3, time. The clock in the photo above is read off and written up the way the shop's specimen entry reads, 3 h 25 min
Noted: 5 h 34 min
